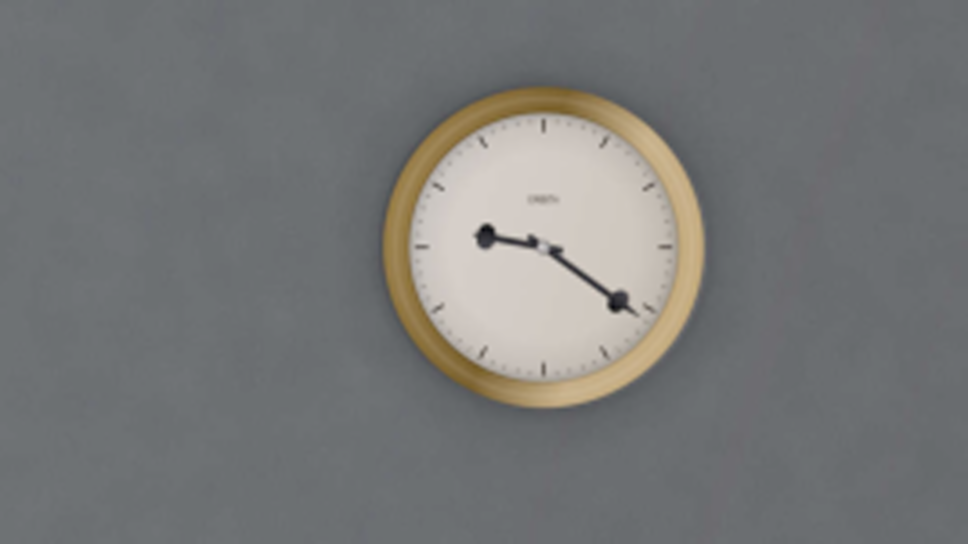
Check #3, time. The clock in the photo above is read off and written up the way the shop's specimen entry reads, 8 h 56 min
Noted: 9 h 21 min
